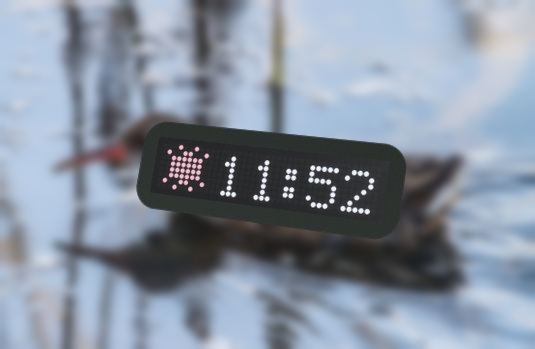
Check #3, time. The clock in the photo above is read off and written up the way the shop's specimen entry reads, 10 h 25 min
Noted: 11 h 52 min
